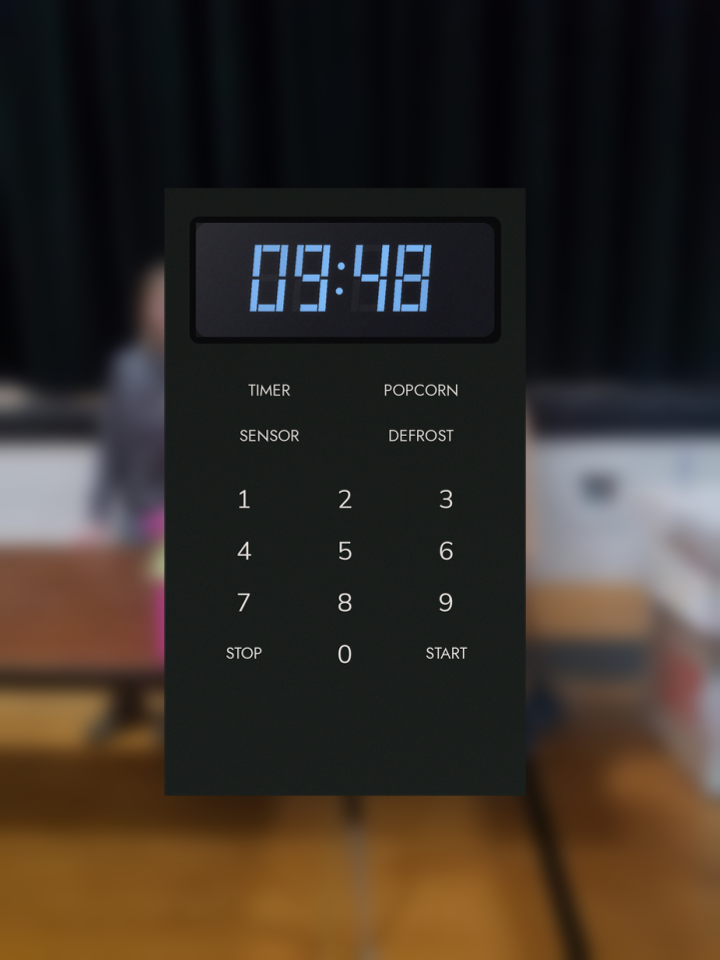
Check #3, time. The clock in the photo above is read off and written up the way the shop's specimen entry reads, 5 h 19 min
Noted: 9 h 48 min
